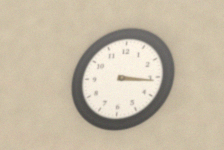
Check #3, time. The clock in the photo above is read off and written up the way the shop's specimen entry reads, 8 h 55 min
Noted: 3 h 16 min
